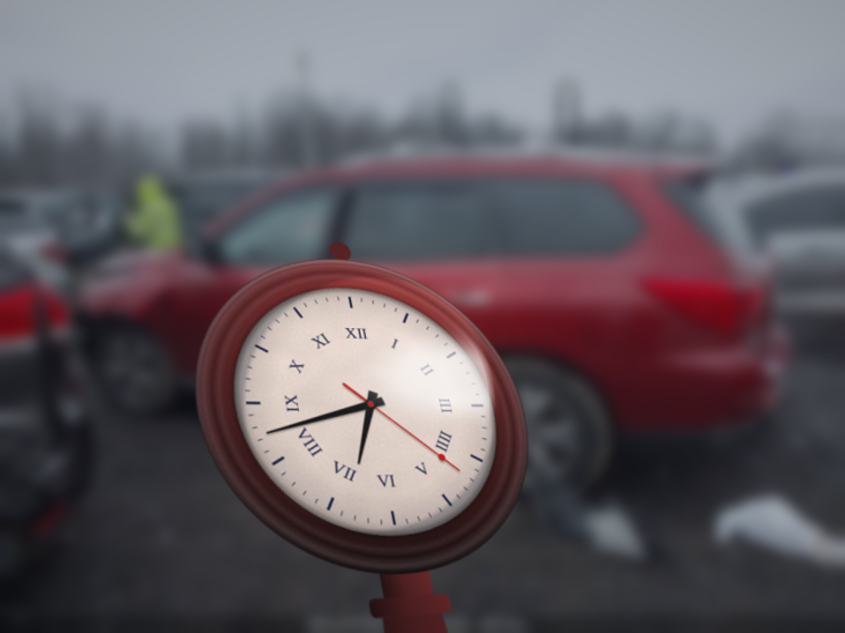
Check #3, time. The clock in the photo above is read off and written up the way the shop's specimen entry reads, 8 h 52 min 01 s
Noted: 6 h 42 min 22 s
